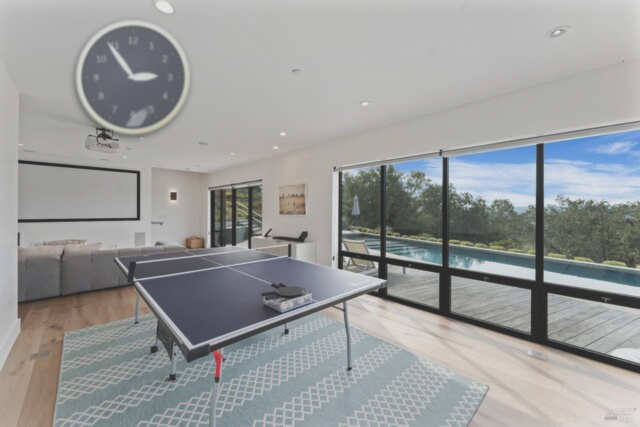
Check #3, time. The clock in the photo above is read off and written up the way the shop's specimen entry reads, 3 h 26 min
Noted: 2 h 54 min
